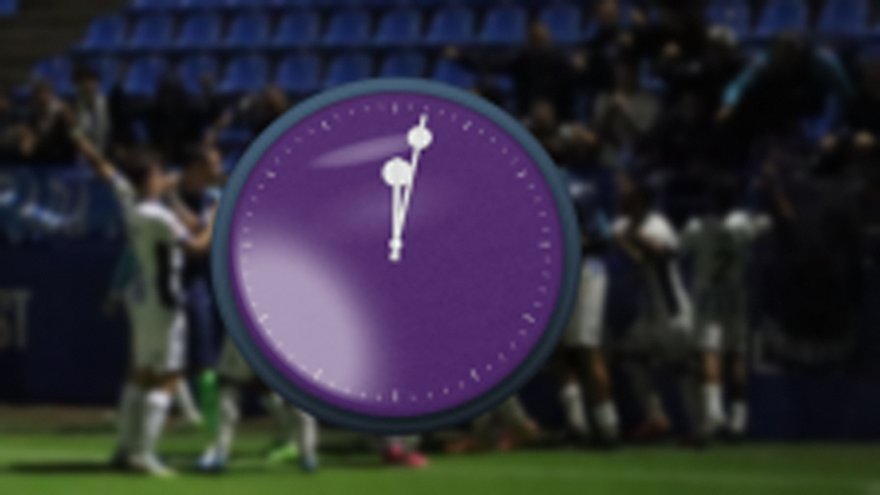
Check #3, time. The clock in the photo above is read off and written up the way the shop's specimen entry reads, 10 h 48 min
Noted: 12 h 02 min
